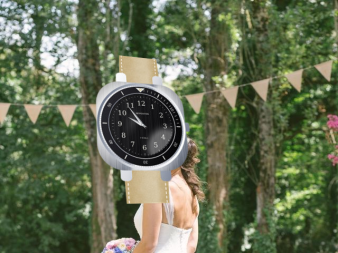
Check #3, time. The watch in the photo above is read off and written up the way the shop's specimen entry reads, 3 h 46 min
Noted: 9 h 54 min
